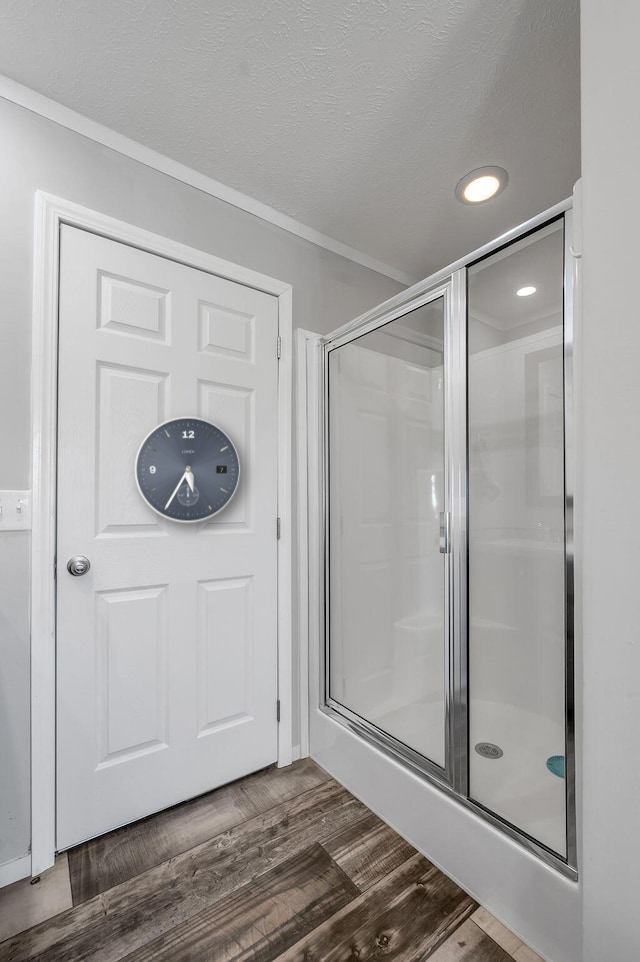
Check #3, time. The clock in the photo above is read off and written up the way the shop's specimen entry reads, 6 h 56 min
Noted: 5 h 35 min
